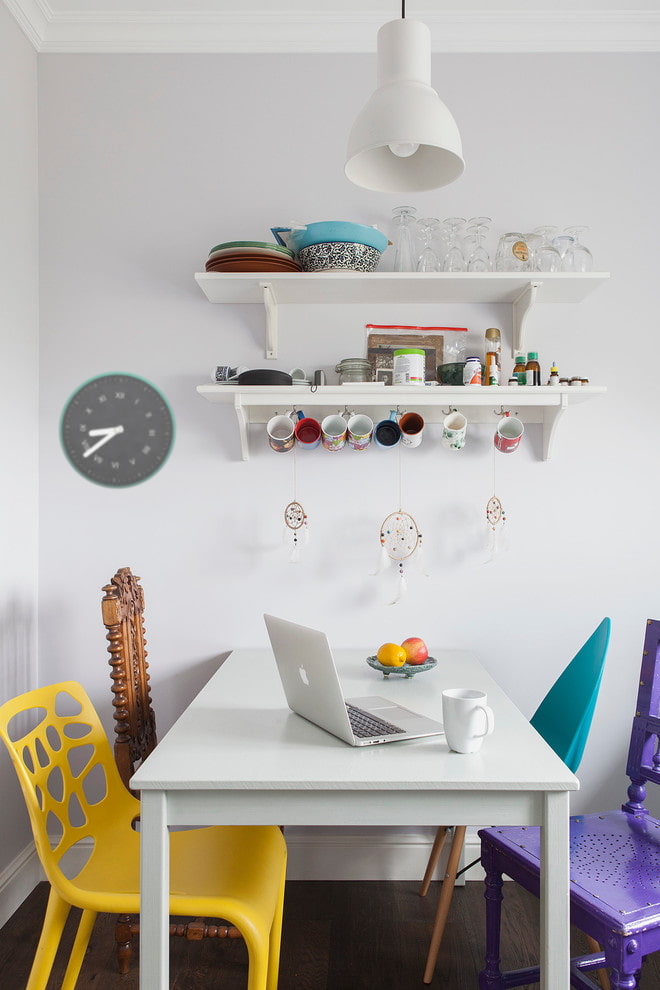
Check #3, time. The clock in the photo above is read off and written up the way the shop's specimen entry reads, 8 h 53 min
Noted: 8 h 38 min
